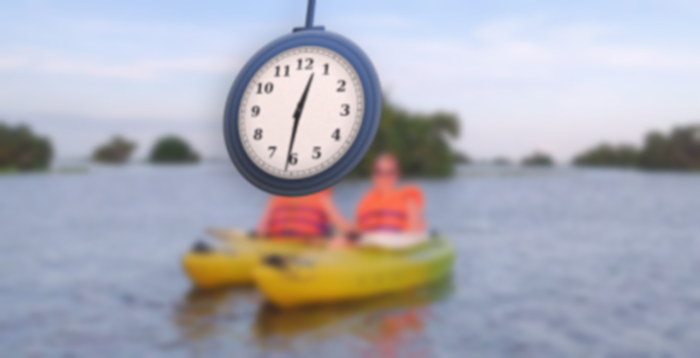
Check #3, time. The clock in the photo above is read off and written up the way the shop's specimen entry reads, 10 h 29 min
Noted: 12 h 31 min
